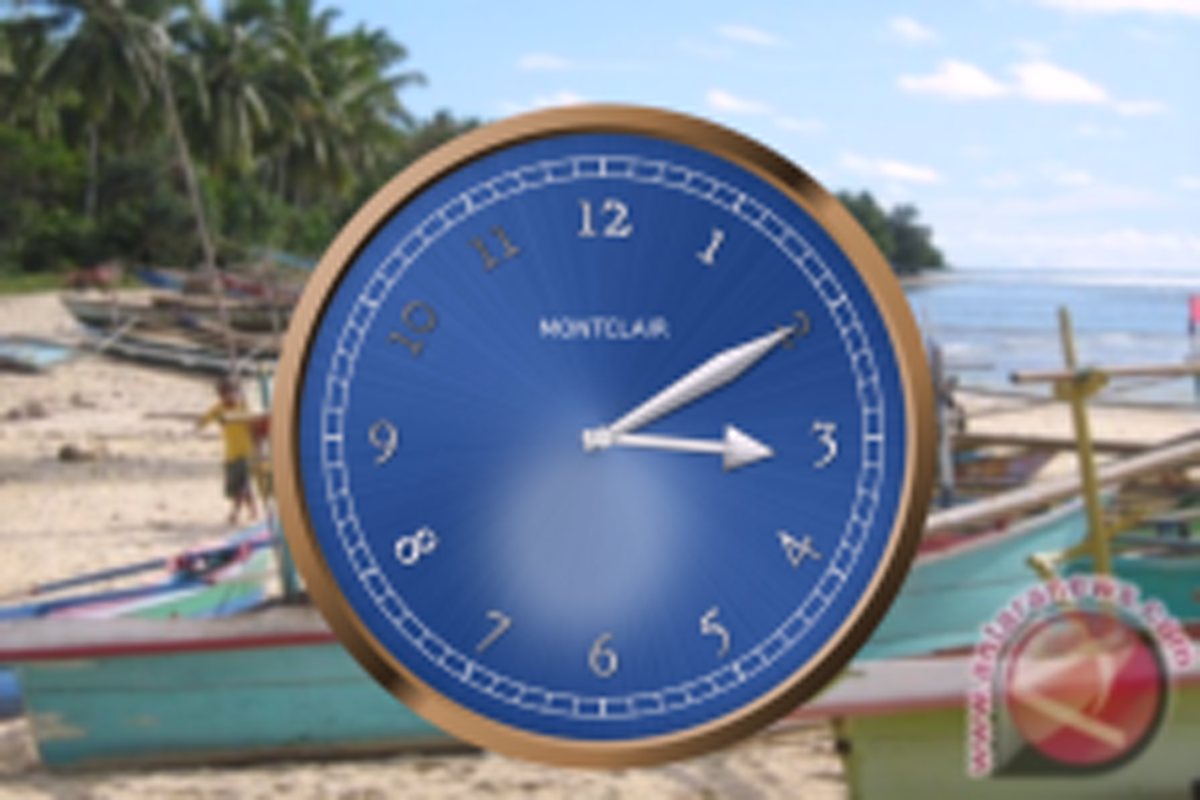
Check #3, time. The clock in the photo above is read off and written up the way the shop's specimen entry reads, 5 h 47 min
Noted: 3 h 10 min
